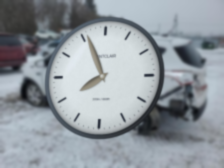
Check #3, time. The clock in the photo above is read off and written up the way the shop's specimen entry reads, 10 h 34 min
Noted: 7 h 56 min
